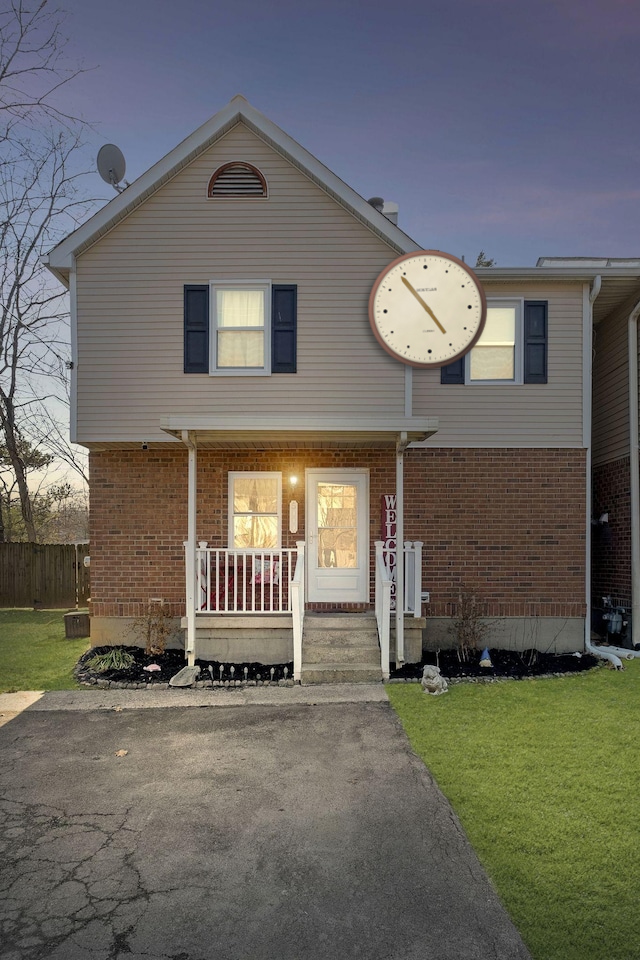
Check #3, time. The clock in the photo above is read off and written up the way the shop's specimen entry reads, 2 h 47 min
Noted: 4 h 54 min
